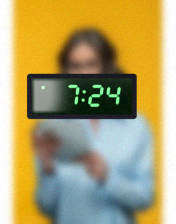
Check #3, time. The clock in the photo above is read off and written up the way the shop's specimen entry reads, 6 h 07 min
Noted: 7 h 24 min
